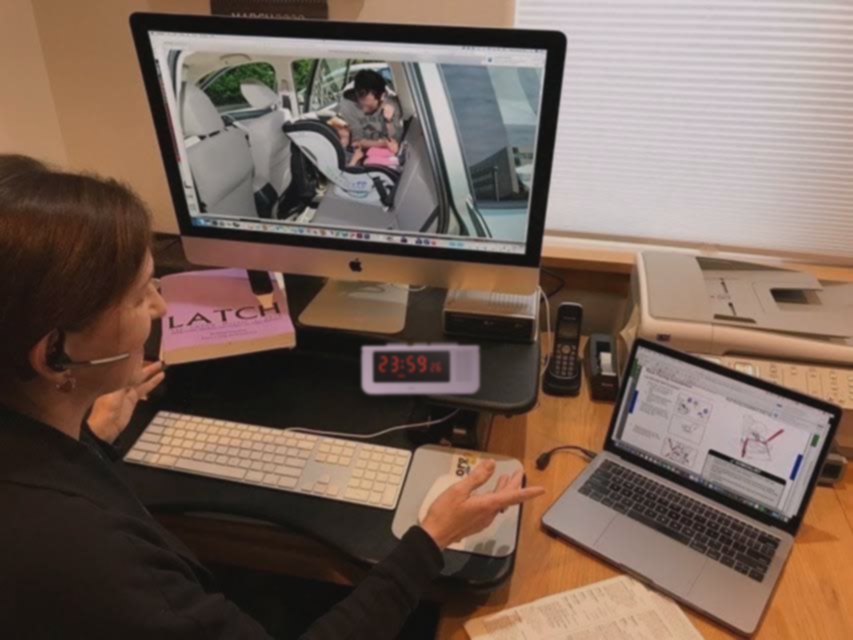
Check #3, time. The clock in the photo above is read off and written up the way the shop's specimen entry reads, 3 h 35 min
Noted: 23 h 59 min
